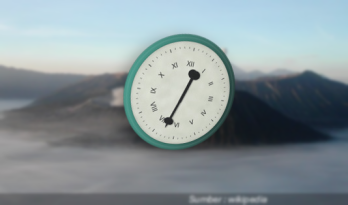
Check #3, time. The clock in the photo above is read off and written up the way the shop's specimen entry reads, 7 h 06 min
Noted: 12 h 33 min
